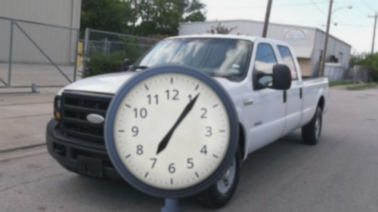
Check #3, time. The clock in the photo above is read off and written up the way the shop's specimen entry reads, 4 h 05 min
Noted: 7 h 06 min
